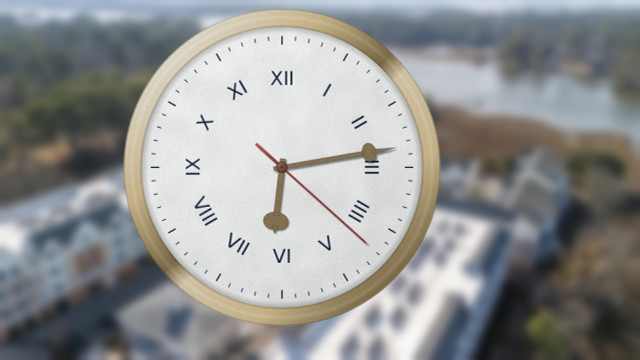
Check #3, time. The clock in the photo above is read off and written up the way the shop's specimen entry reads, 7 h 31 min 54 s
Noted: 6 h 13 min 22 s
